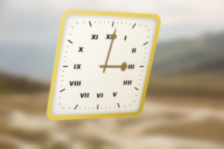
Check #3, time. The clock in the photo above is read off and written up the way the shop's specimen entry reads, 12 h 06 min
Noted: 3 h 01 min
